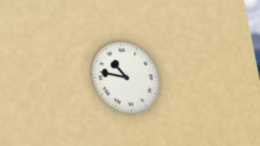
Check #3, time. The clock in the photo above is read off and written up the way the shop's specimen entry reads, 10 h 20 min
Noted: 10 h 47 min
